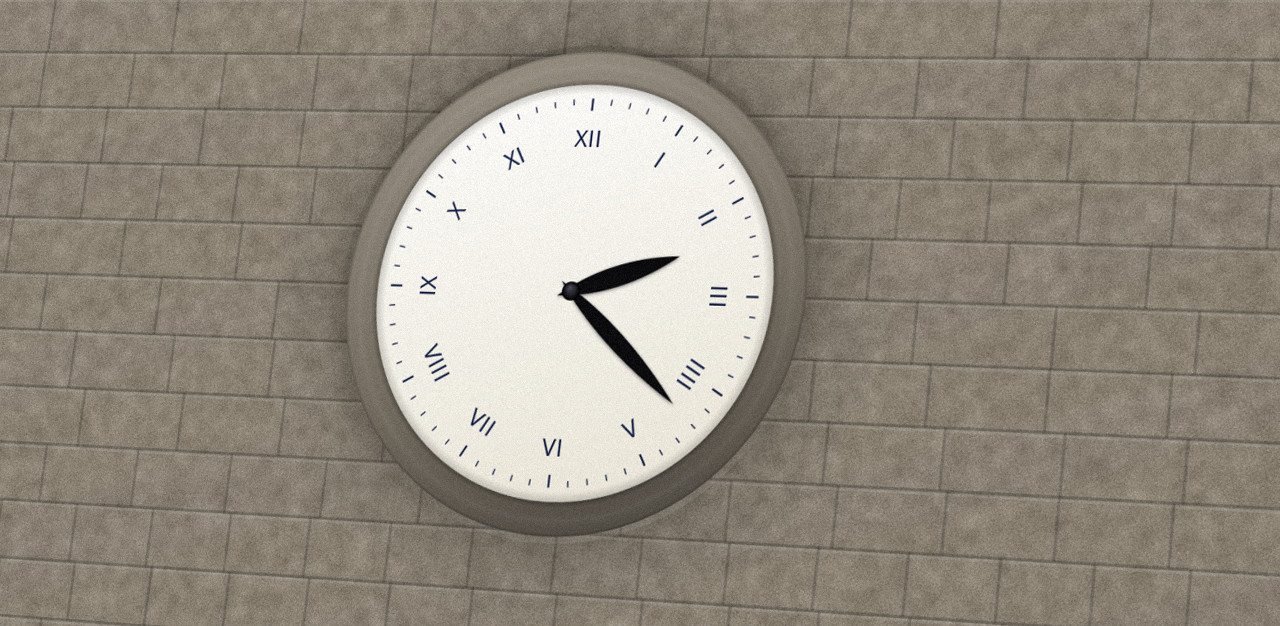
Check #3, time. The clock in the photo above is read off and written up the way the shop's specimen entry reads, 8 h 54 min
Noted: 2 h 22 min
